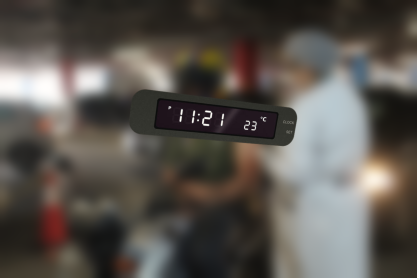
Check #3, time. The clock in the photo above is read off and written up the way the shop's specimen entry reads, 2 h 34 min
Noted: 11 h 21 min
